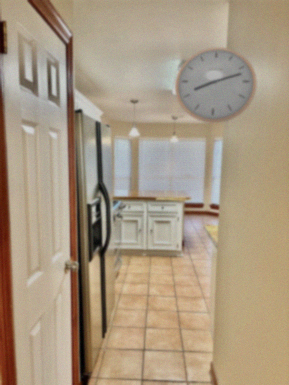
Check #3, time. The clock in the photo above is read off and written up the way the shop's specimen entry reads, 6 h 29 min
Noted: 8 h 12 min
